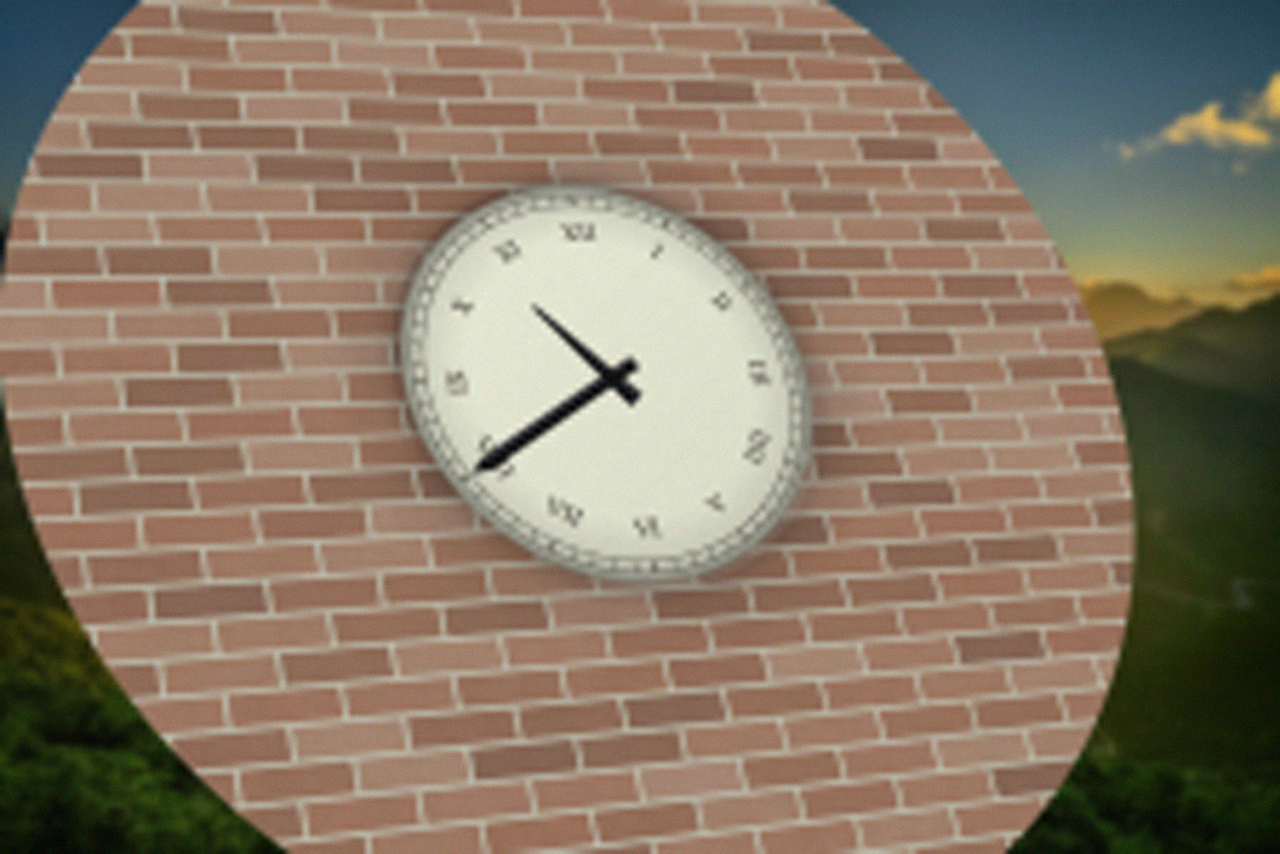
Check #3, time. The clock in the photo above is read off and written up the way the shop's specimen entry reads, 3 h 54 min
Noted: 10 h 40 min
